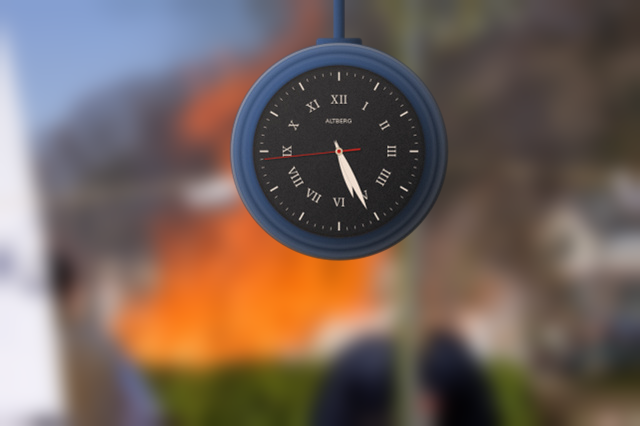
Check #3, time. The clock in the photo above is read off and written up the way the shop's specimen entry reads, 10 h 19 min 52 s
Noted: 5 h 25 min 44 s
